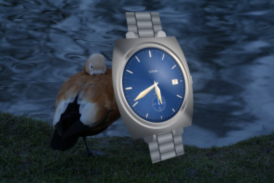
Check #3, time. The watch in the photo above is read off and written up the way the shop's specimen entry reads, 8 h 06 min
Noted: 5 h 41 min
